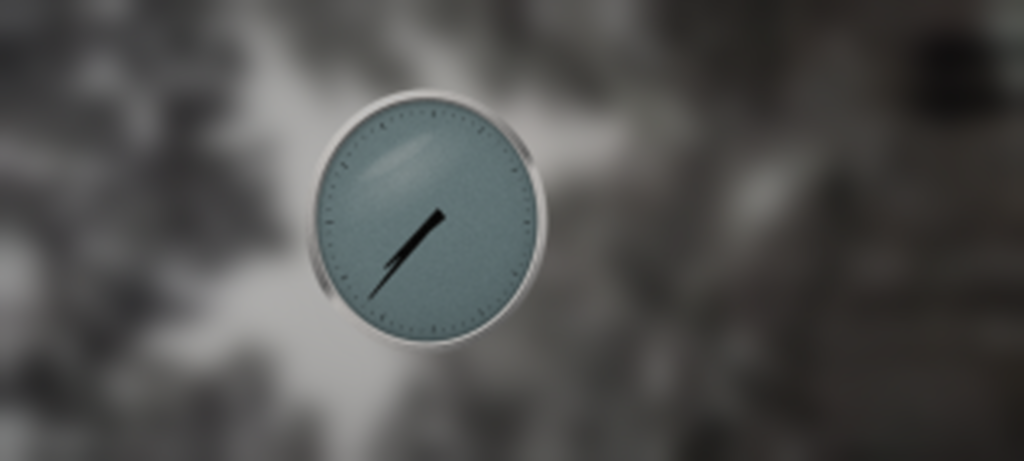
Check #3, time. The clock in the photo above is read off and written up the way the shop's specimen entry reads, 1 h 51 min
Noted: 7 h 37 min
